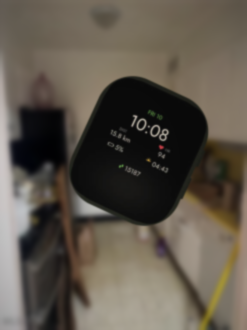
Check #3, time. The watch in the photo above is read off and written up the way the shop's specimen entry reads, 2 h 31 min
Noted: 10 h 08 min
